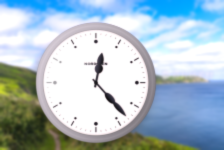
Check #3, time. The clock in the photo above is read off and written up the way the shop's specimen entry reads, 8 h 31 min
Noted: 12 h 23 min
